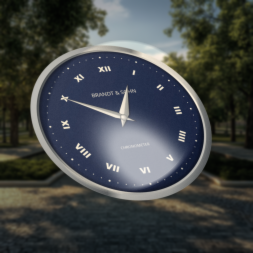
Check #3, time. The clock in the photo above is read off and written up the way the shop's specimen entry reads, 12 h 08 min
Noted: 12 h 50 min
